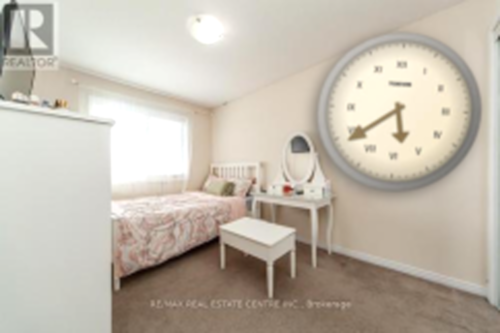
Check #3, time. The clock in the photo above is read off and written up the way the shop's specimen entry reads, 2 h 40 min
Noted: 5 h 39 min
